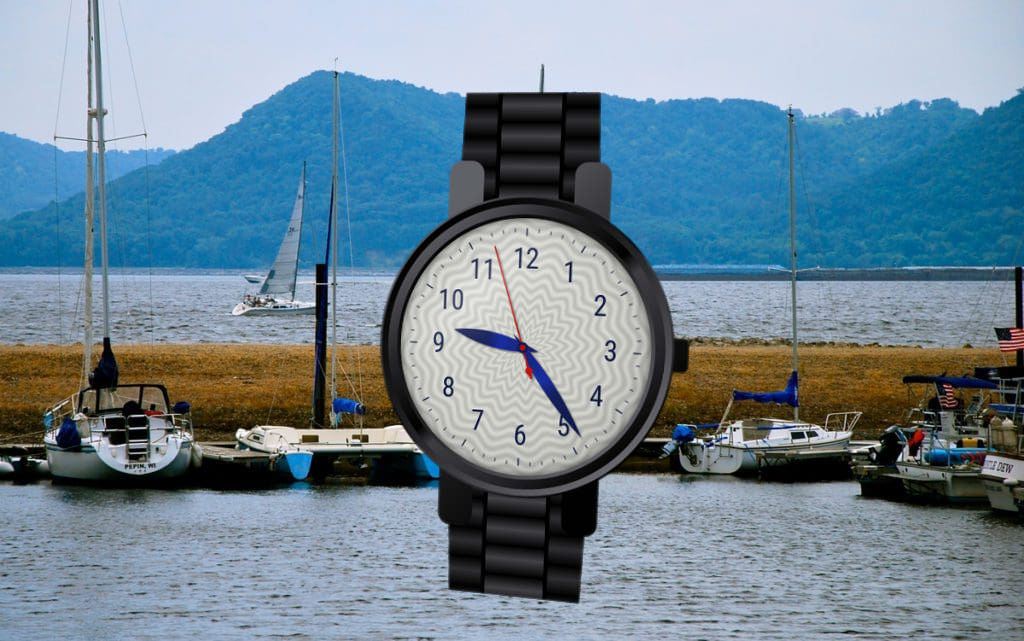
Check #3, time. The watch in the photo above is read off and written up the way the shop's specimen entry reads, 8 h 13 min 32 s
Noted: 9 h 23 min 57 s
